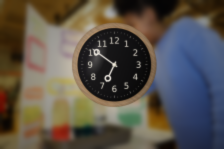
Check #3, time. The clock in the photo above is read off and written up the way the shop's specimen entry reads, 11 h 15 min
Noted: 6 h 51 min
